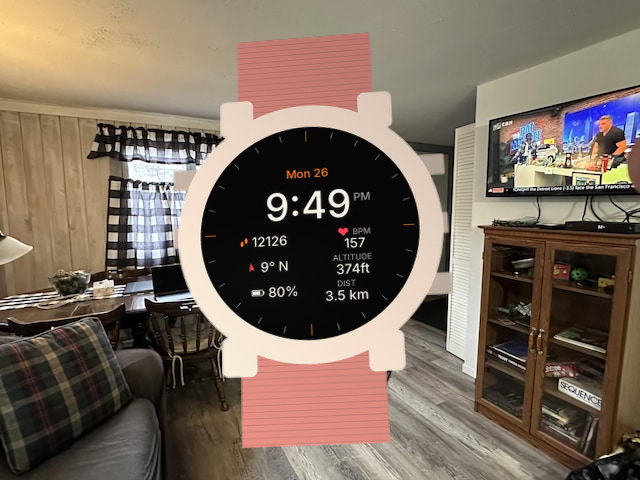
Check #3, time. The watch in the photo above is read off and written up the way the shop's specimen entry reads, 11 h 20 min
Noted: 9 h 49 min
